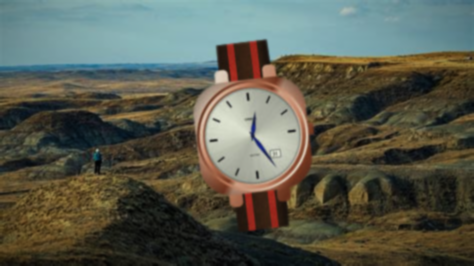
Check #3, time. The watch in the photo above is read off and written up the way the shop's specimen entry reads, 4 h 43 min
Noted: 12 h 25 min
